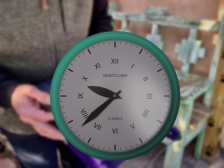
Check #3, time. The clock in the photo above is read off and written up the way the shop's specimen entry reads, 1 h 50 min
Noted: 9 h 38 min
